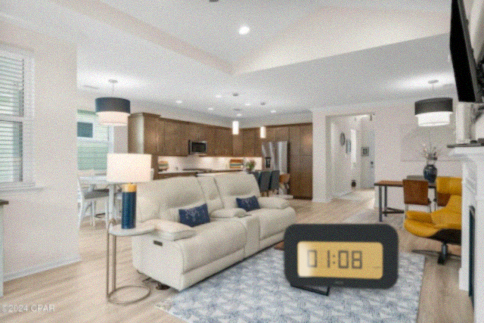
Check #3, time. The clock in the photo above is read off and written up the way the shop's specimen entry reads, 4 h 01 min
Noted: 1 h 08 min
